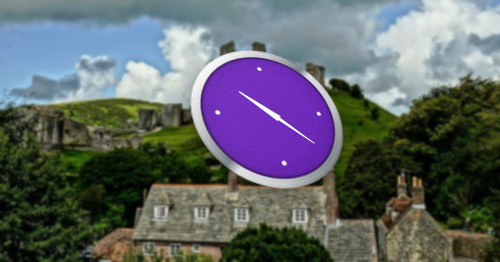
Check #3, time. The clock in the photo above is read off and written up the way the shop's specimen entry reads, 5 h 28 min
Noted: 10 h 22 min
